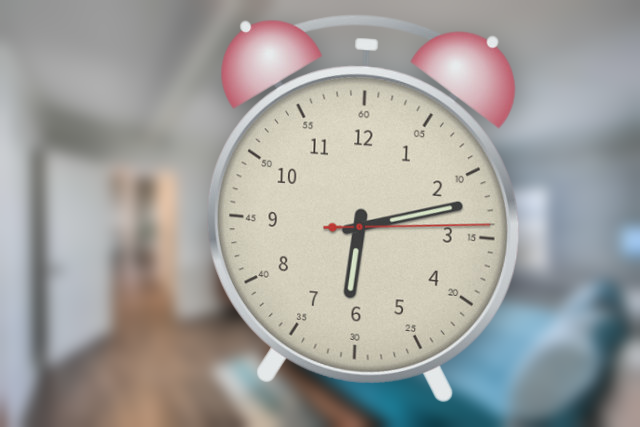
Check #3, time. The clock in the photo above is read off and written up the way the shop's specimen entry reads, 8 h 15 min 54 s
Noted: 6 h 12 min 14 s
